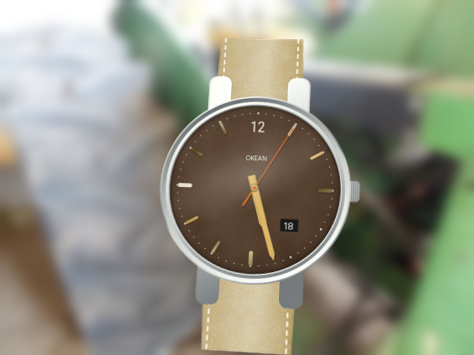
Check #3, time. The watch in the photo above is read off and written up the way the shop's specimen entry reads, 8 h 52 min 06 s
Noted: 5 h 27 min 05 s
